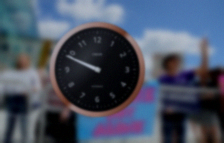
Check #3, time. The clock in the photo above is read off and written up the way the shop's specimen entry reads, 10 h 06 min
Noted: 9 h 49 min
